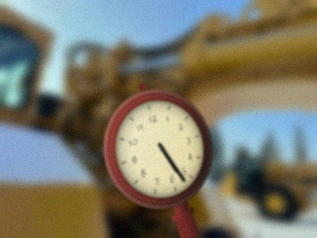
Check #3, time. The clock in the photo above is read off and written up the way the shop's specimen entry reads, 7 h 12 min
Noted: 5 h 27 min
